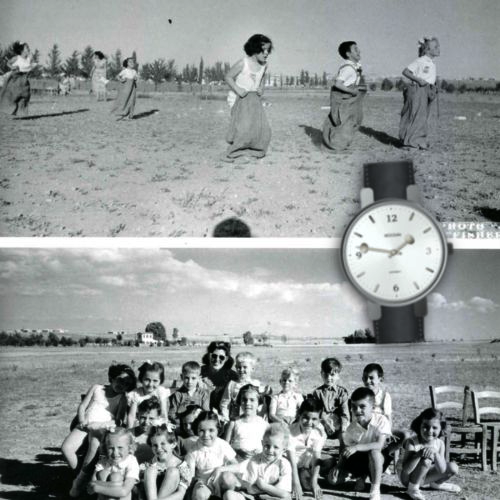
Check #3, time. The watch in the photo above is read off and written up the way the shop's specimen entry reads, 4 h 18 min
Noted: 1 h 47 min
